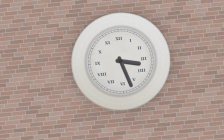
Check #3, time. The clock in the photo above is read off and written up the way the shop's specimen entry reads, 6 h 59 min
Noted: 3 h 27 min
